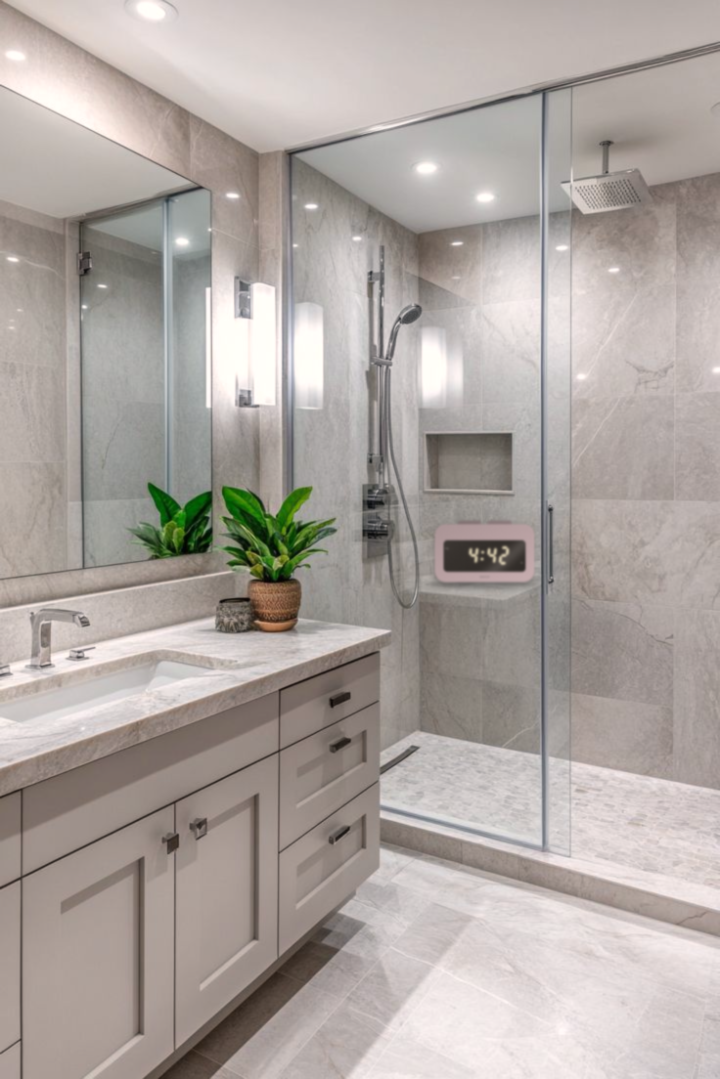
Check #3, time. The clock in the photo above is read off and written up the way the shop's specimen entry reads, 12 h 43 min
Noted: 4 h 42 min
